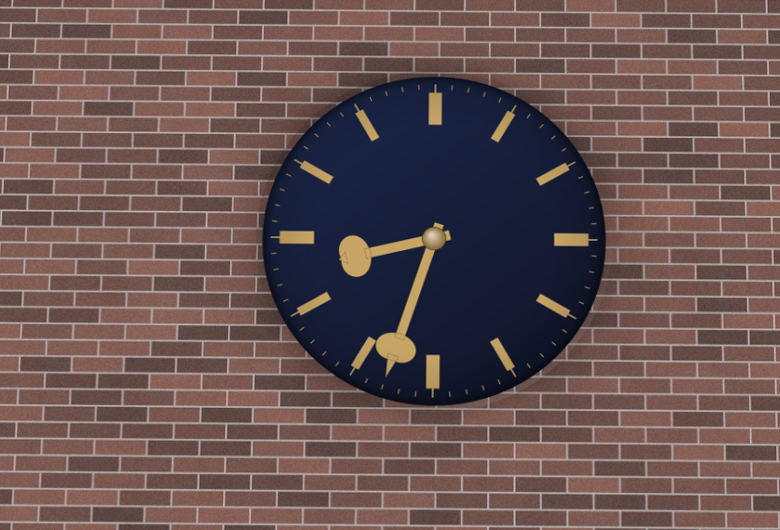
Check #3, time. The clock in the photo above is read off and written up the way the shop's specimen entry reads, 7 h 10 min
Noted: 8 h 33 min
